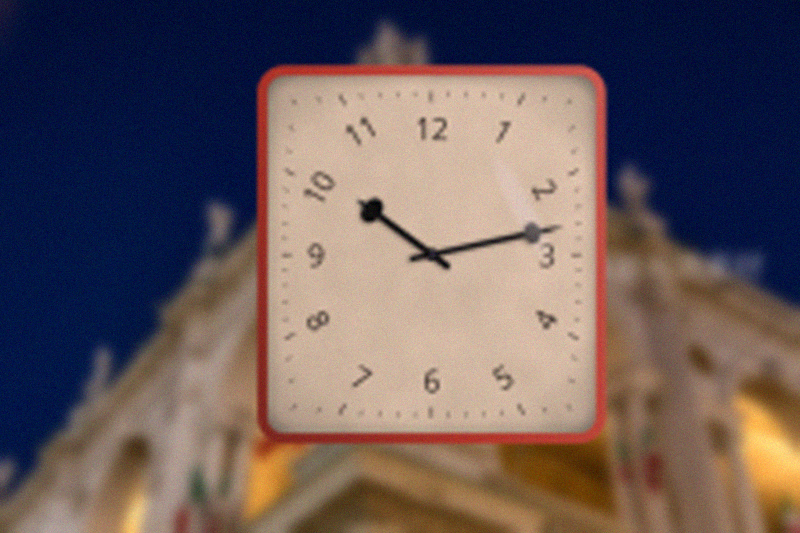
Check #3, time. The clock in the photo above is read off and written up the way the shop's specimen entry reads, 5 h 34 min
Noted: 10 h 13 min
